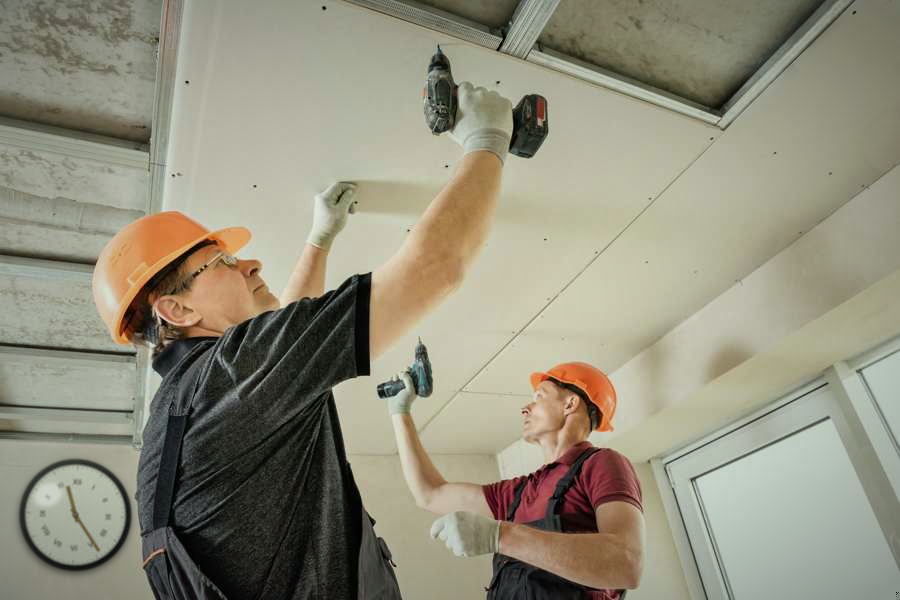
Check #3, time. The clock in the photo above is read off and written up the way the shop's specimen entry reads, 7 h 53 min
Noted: 11 h 24 min
